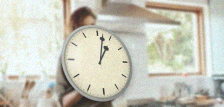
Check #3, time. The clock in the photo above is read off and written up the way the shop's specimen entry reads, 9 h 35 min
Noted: 1 h 02 min
